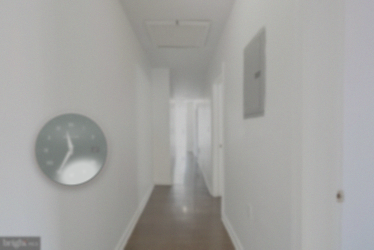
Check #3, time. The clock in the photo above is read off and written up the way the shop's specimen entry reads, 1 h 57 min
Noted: 11 h 35 min
